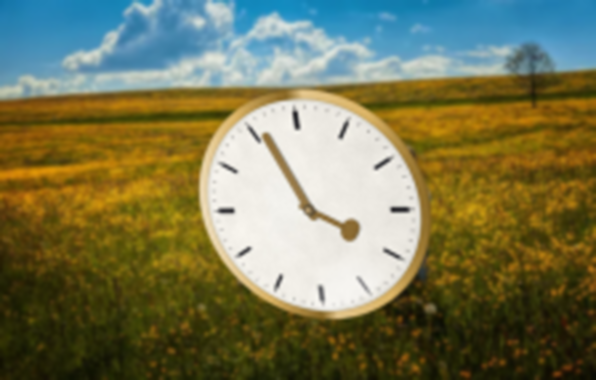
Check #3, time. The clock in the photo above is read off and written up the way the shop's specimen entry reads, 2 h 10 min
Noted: 3 h 56 min
